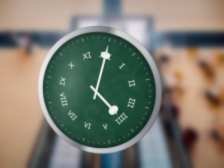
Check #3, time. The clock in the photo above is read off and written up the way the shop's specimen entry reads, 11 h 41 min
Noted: 4 h 00 min
